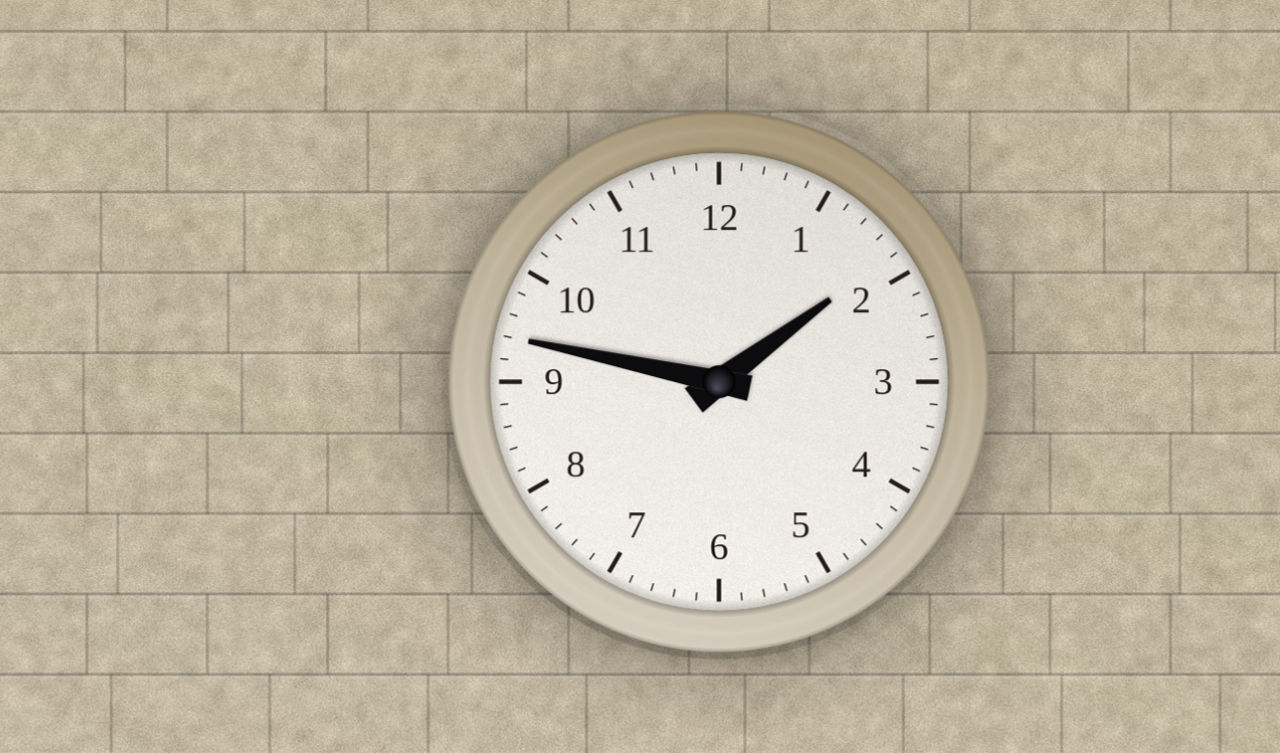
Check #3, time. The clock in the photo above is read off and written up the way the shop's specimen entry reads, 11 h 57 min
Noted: 1 h 47 min
